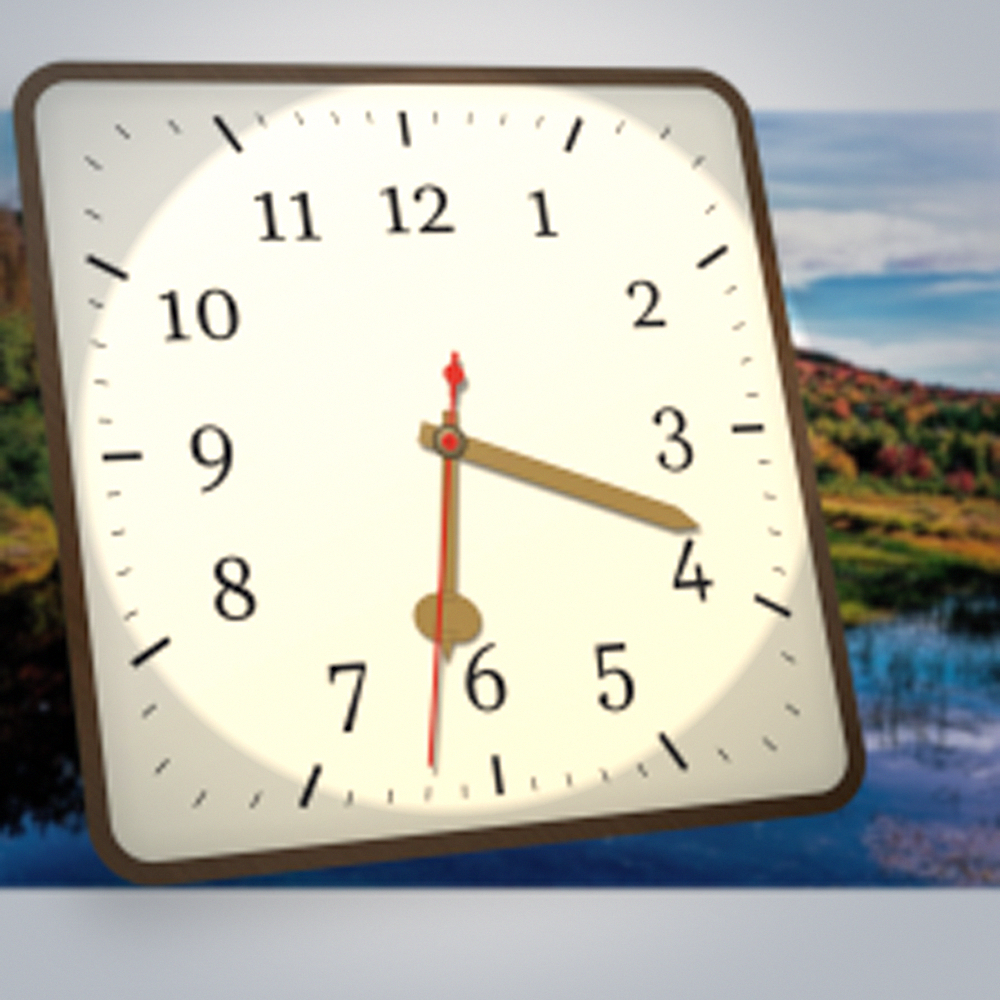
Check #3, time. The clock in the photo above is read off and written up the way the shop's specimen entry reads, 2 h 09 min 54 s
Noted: 6 h 18 min 32 s
